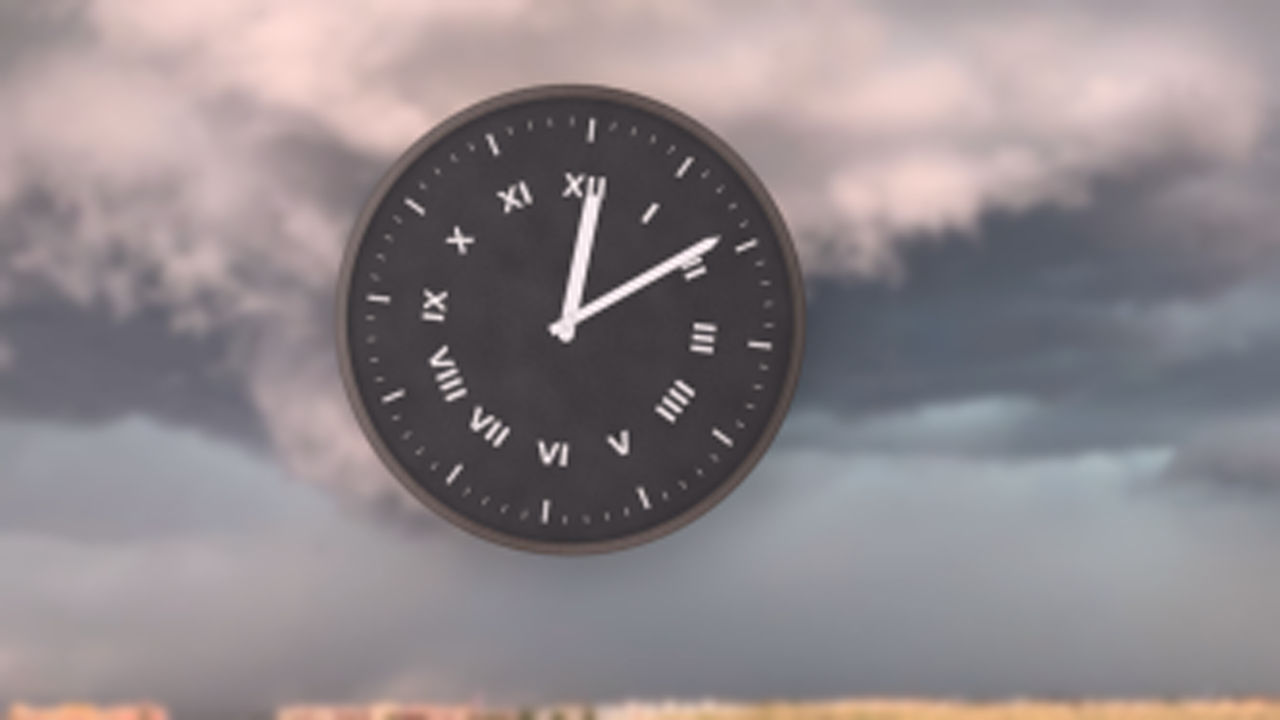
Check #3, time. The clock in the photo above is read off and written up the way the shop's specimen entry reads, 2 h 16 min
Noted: 12 h 09 min
